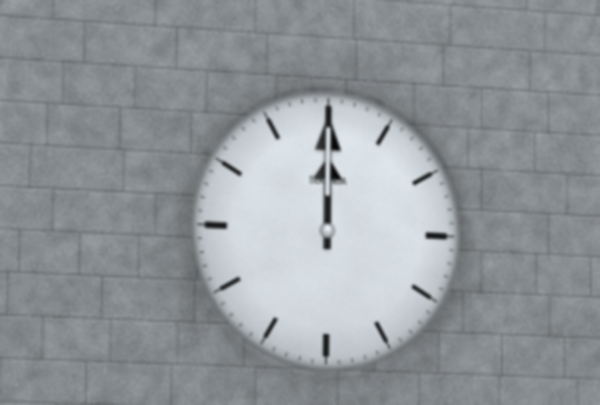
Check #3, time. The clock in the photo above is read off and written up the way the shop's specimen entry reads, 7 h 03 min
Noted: 12 h 00 min
